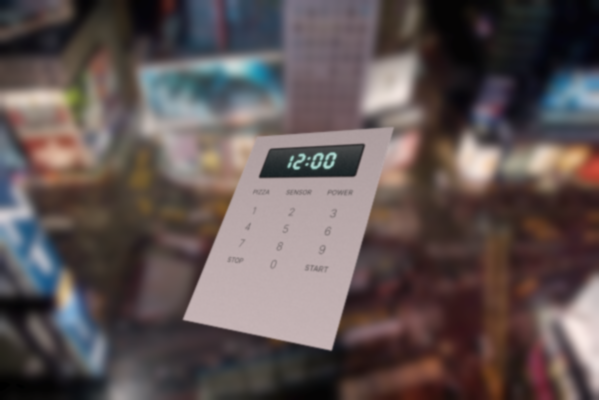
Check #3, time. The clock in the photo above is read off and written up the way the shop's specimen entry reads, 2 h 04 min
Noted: 12 h 00 min
